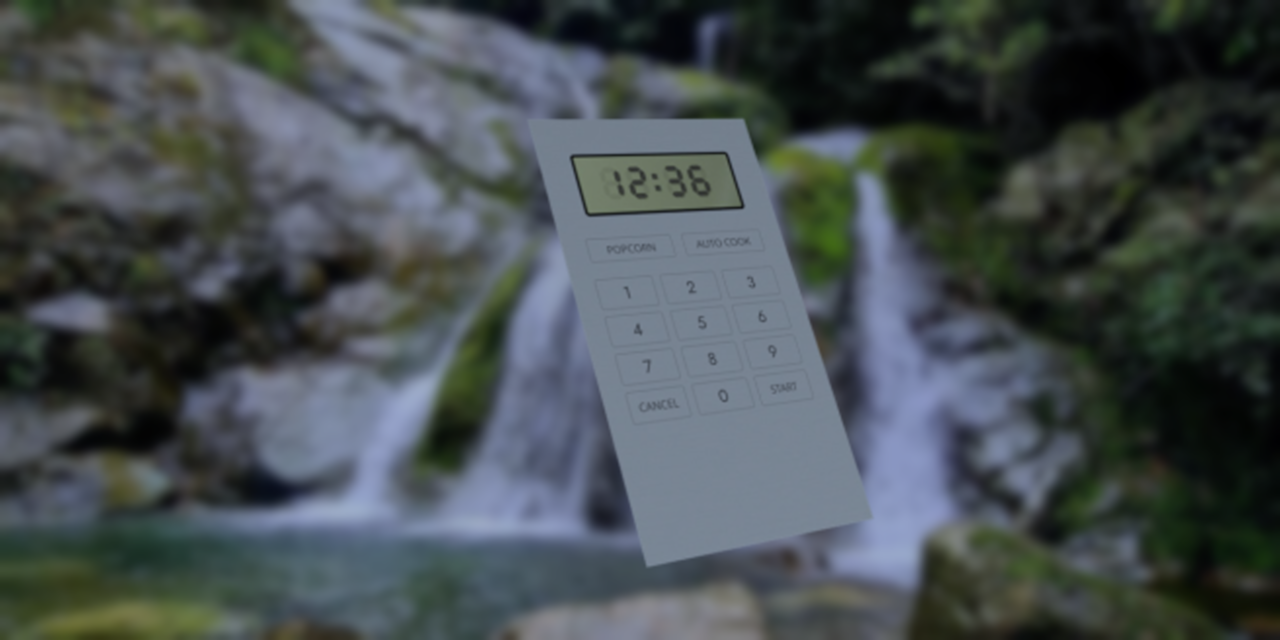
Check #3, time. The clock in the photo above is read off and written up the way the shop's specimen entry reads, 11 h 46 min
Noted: 12 h 36 min
